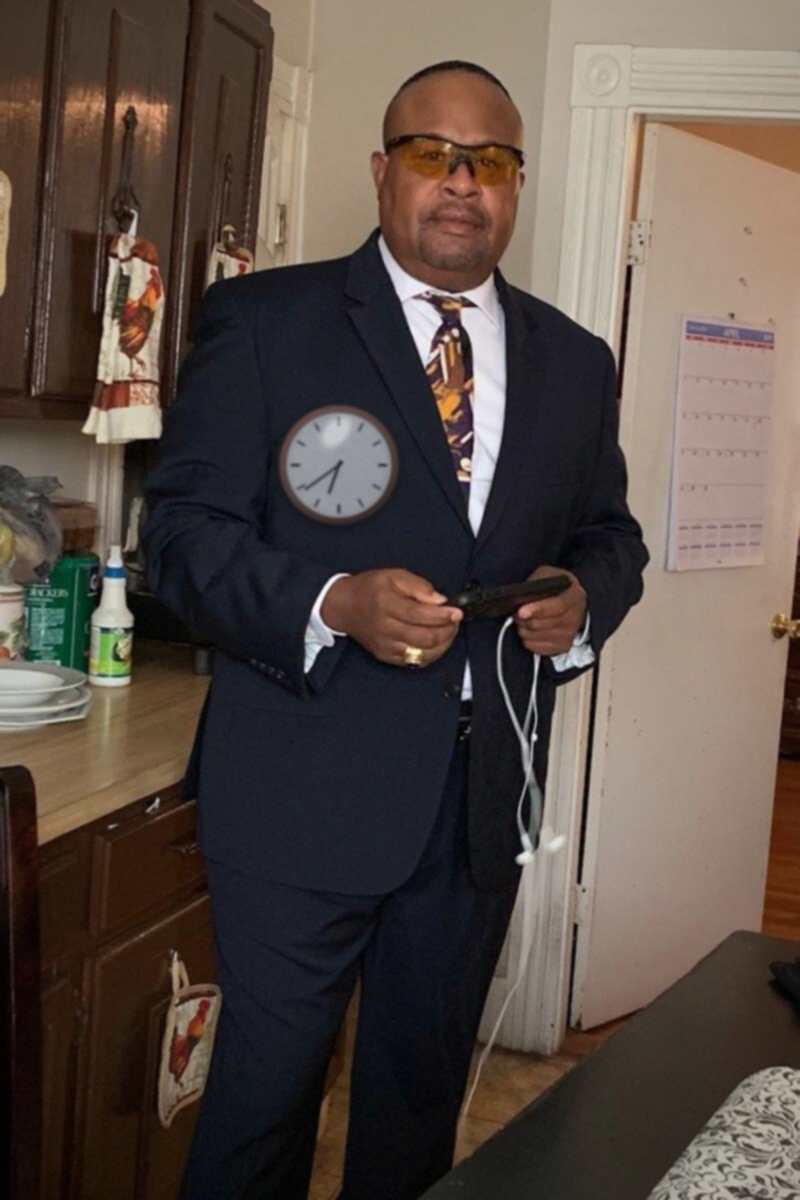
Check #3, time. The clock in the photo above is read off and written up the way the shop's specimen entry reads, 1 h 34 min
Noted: 6 h 39 min
